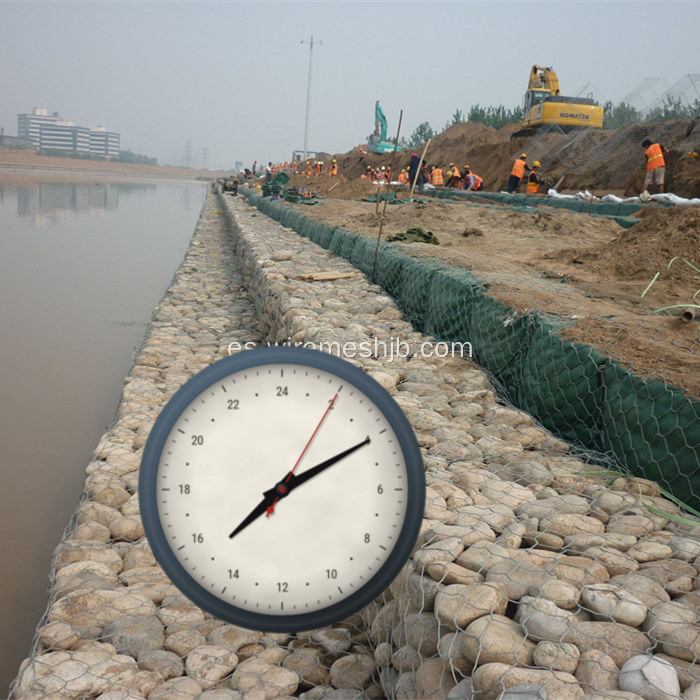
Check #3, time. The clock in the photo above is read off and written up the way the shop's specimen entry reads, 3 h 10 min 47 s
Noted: 15 h 10 min 05 s
